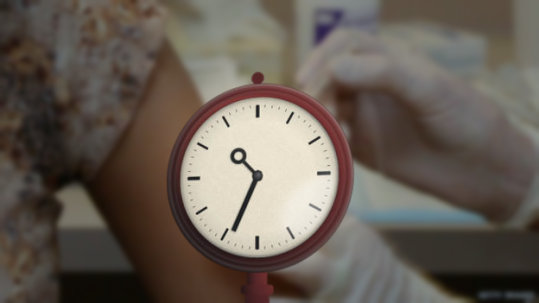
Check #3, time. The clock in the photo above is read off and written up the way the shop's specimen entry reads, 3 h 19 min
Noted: 10 h 34 min
